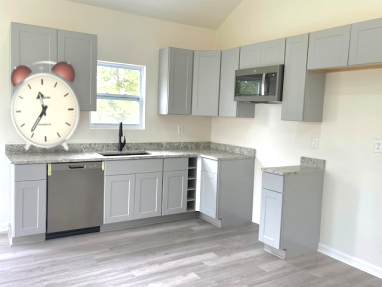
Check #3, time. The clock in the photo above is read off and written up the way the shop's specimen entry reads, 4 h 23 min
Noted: 11 h 36 min
